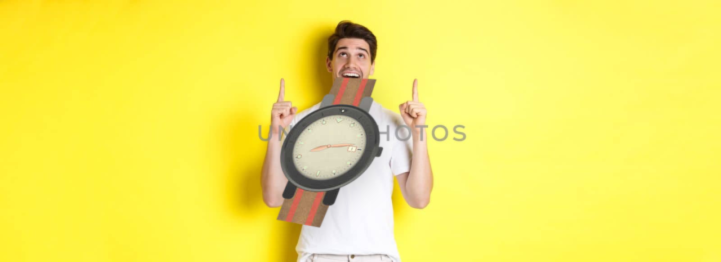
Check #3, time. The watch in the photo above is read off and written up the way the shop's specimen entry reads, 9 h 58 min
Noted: 8 h 13 min
